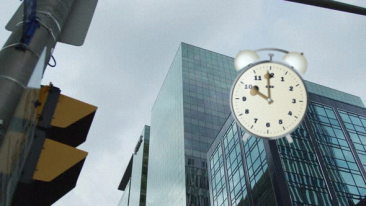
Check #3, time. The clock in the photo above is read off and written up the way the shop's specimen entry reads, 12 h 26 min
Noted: 9 h 59 min
